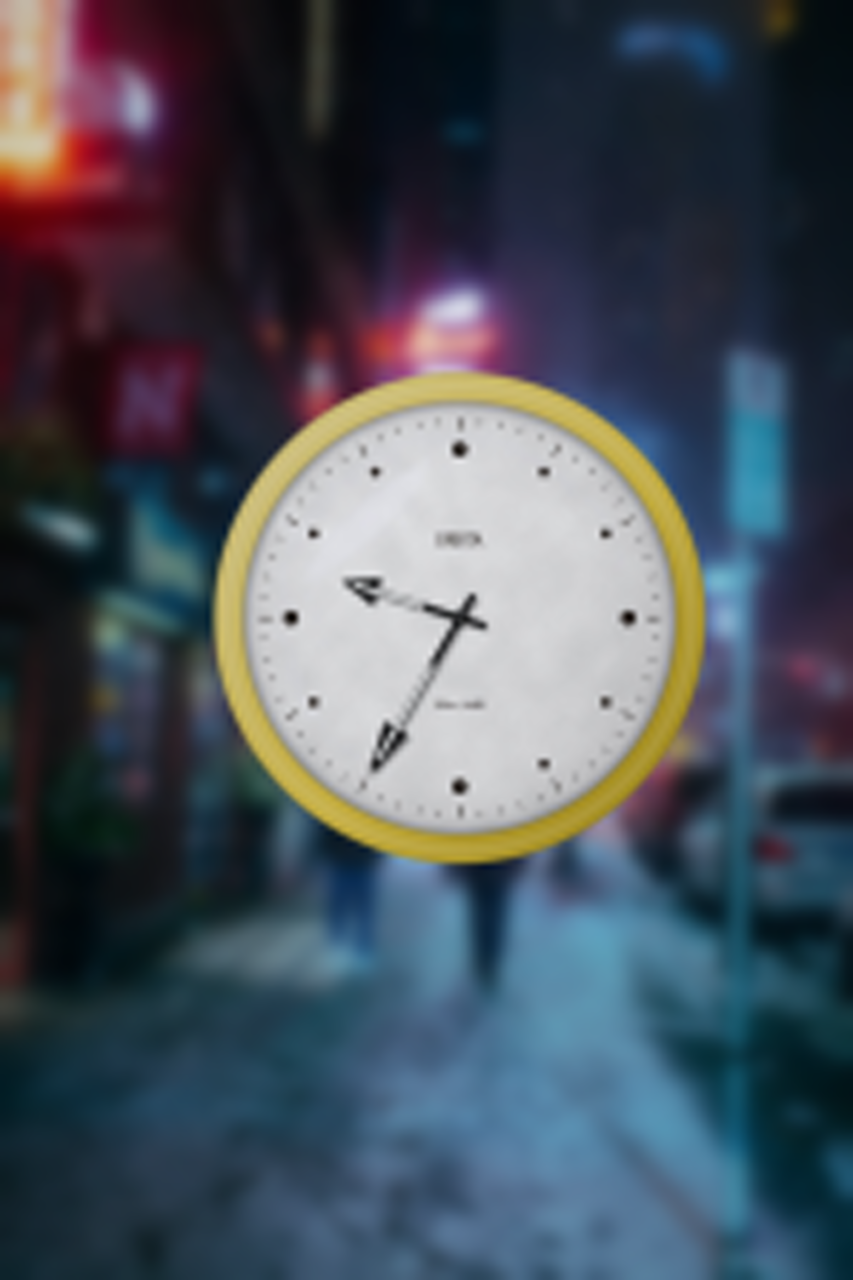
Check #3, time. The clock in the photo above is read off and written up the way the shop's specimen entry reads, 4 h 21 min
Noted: 9 h 35 min
